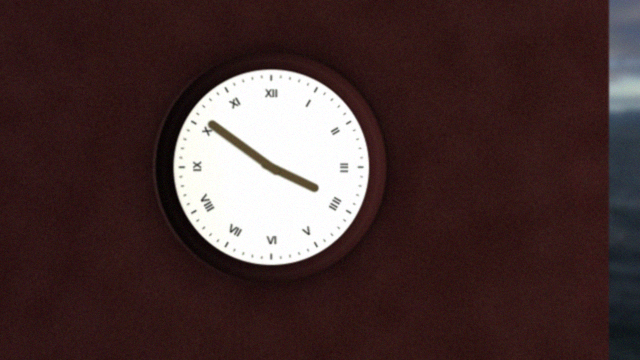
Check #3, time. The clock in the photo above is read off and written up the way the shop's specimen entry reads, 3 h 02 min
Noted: 3 h 51 min
